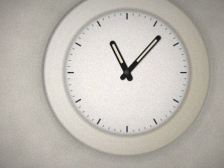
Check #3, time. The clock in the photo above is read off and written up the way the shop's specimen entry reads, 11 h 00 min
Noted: 11 h 07 min
